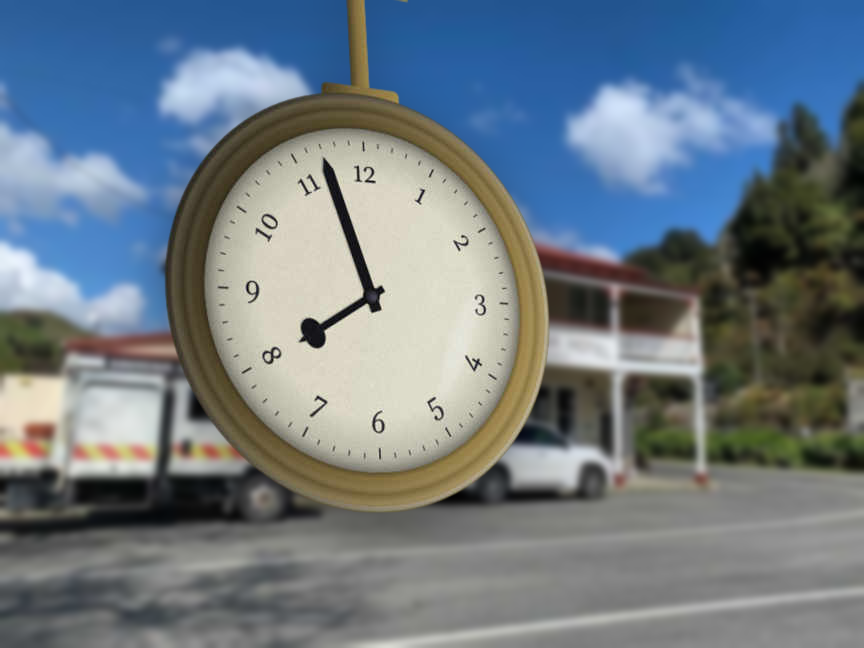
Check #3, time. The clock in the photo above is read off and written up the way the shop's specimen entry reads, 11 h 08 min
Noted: 7 h 57 min
